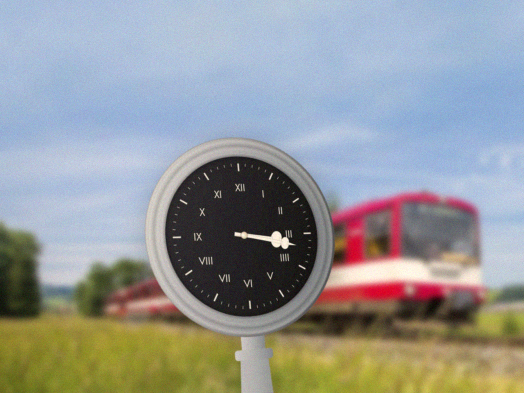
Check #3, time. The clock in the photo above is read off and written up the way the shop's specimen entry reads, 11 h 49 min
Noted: 3 h 17 min
